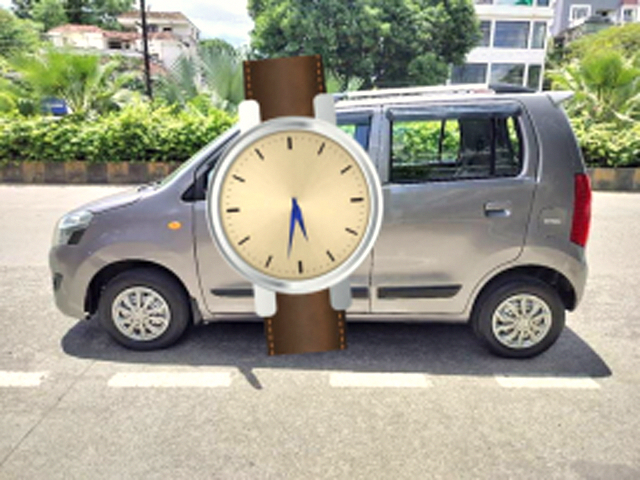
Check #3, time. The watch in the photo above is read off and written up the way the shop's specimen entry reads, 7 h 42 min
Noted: 5 h 32 min
